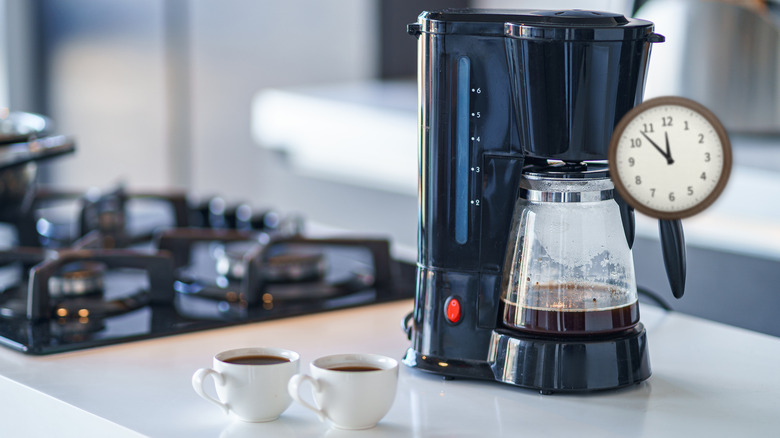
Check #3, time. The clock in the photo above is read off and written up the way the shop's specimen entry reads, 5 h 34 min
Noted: 11 h 53 min
